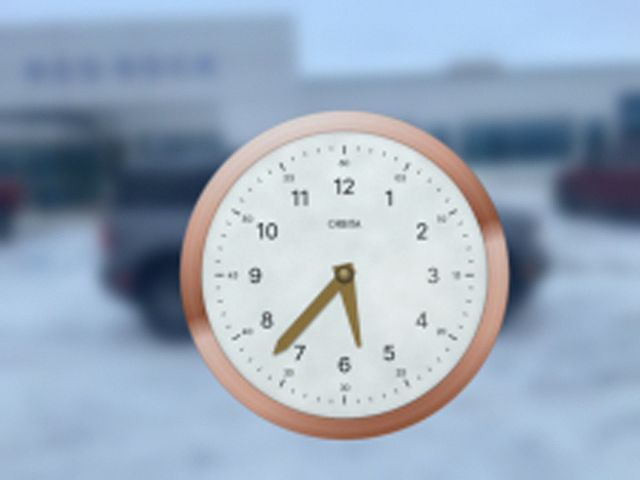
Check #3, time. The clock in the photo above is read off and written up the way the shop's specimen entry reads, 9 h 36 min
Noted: 5 h 37 min
